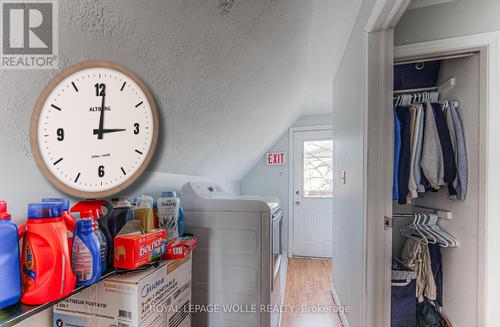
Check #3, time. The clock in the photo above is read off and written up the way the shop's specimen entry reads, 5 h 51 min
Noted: 3 h 01 min
